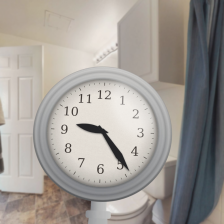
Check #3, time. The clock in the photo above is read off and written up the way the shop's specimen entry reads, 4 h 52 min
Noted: 9 h 24 min
